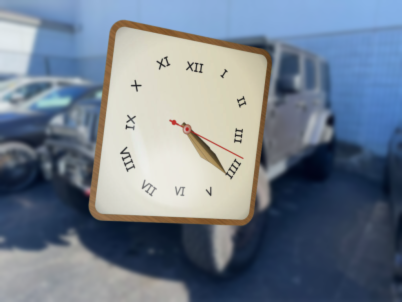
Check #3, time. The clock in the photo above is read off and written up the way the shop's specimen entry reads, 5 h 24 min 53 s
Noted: 4 h 21 min 18 s
